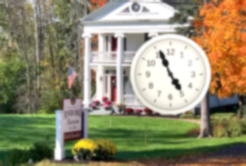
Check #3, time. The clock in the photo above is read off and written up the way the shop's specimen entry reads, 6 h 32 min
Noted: 4 h 56 min
